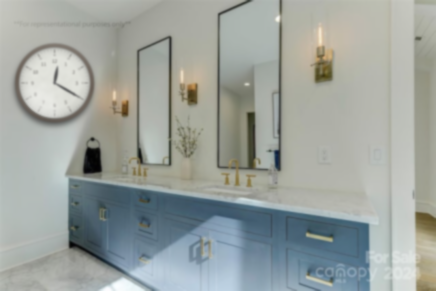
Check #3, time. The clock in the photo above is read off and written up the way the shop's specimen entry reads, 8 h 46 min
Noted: 12 h 20 min
